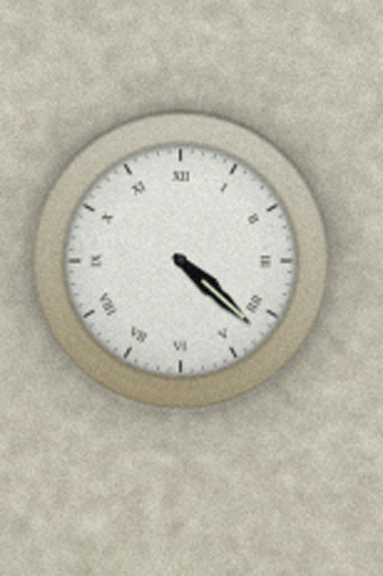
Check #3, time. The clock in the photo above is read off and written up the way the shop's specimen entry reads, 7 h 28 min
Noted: 4 h 22 min
